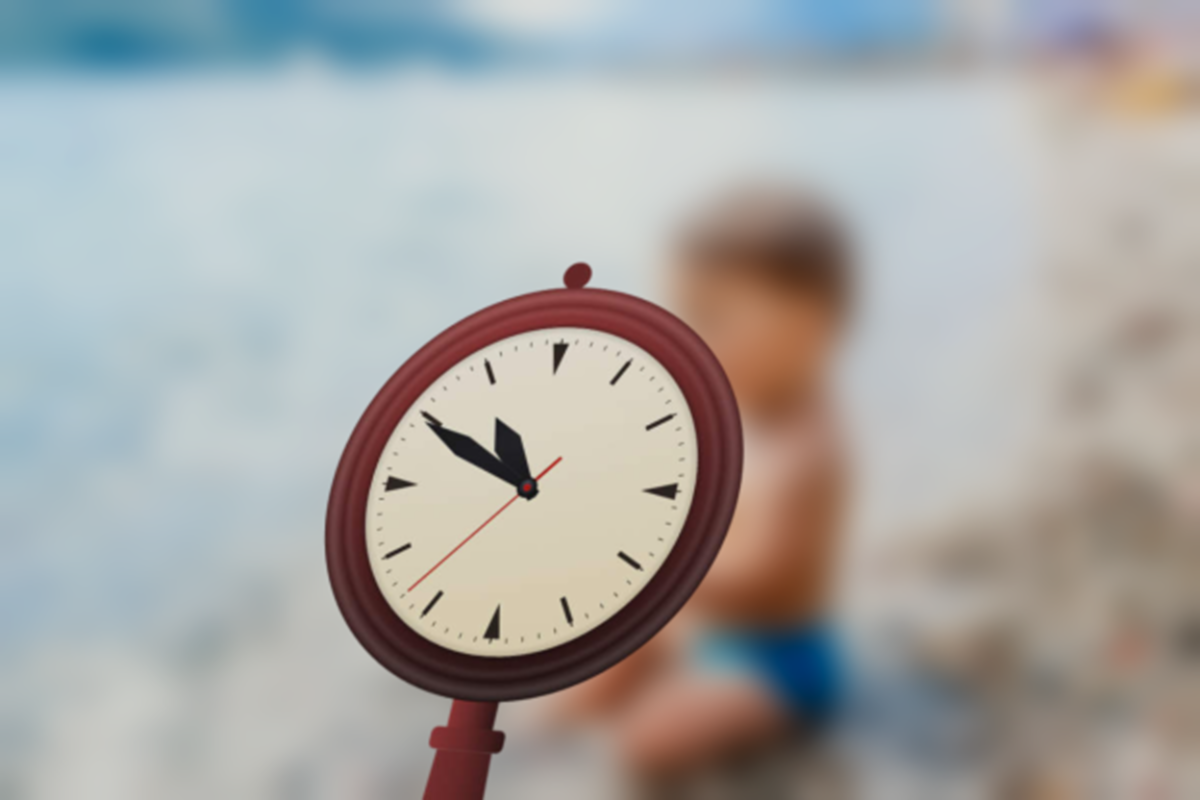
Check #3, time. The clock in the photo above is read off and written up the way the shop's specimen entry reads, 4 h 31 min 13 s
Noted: 10 h 49 min 37 s
